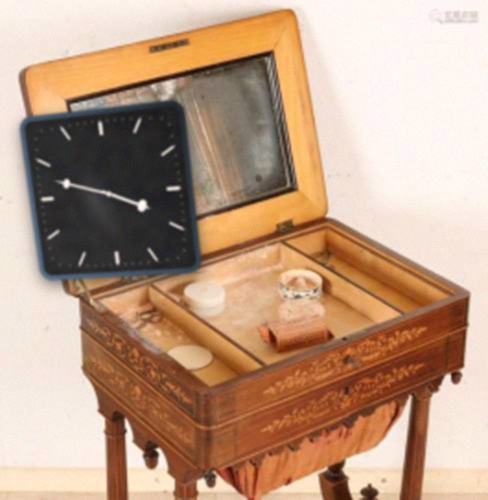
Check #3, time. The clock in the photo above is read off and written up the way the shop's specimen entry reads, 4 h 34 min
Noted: 3 h 48 min
